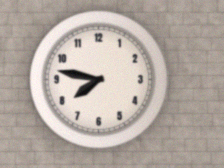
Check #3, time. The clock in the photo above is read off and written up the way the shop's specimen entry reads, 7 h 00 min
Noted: 7 h 47 min
